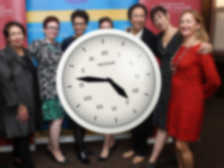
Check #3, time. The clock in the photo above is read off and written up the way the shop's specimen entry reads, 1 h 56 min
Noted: 4 h 47 min
